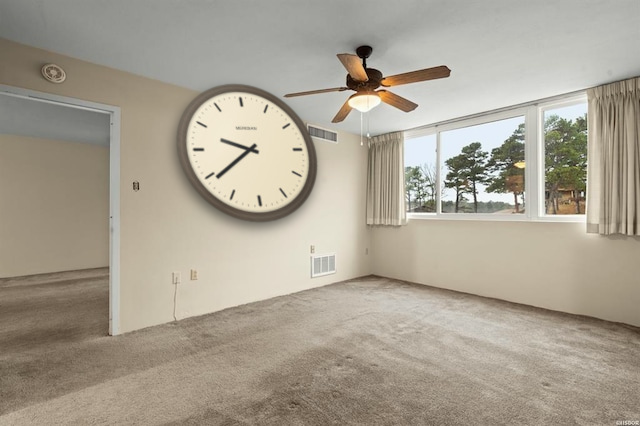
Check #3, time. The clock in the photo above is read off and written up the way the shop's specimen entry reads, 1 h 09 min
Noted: 9 h 39 min
